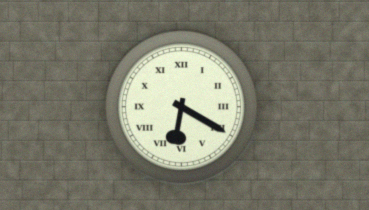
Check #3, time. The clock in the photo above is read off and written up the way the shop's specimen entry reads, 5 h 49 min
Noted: 6 h 20 min
